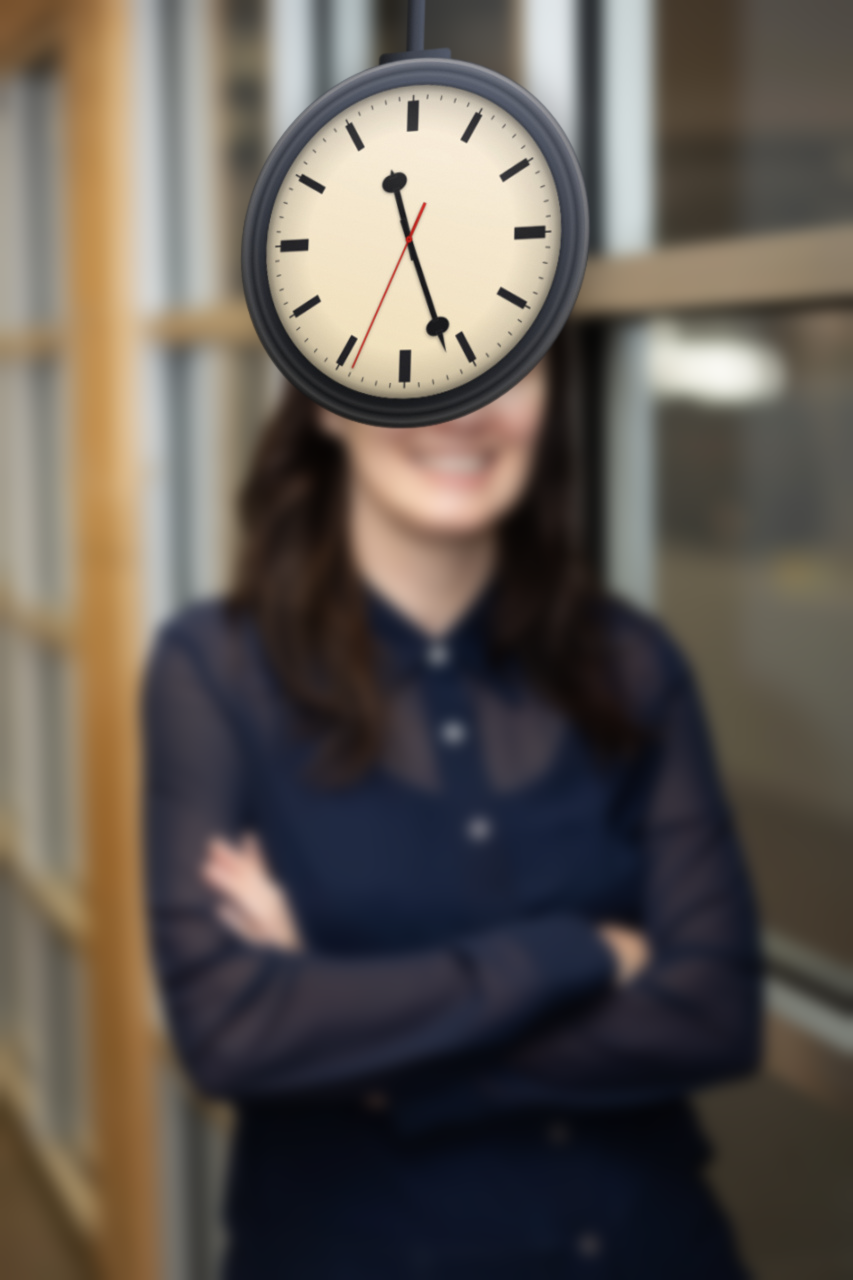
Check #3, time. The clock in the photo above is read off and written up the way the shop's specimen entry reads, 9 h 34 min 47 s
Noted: 11 h 26 min 34 s
